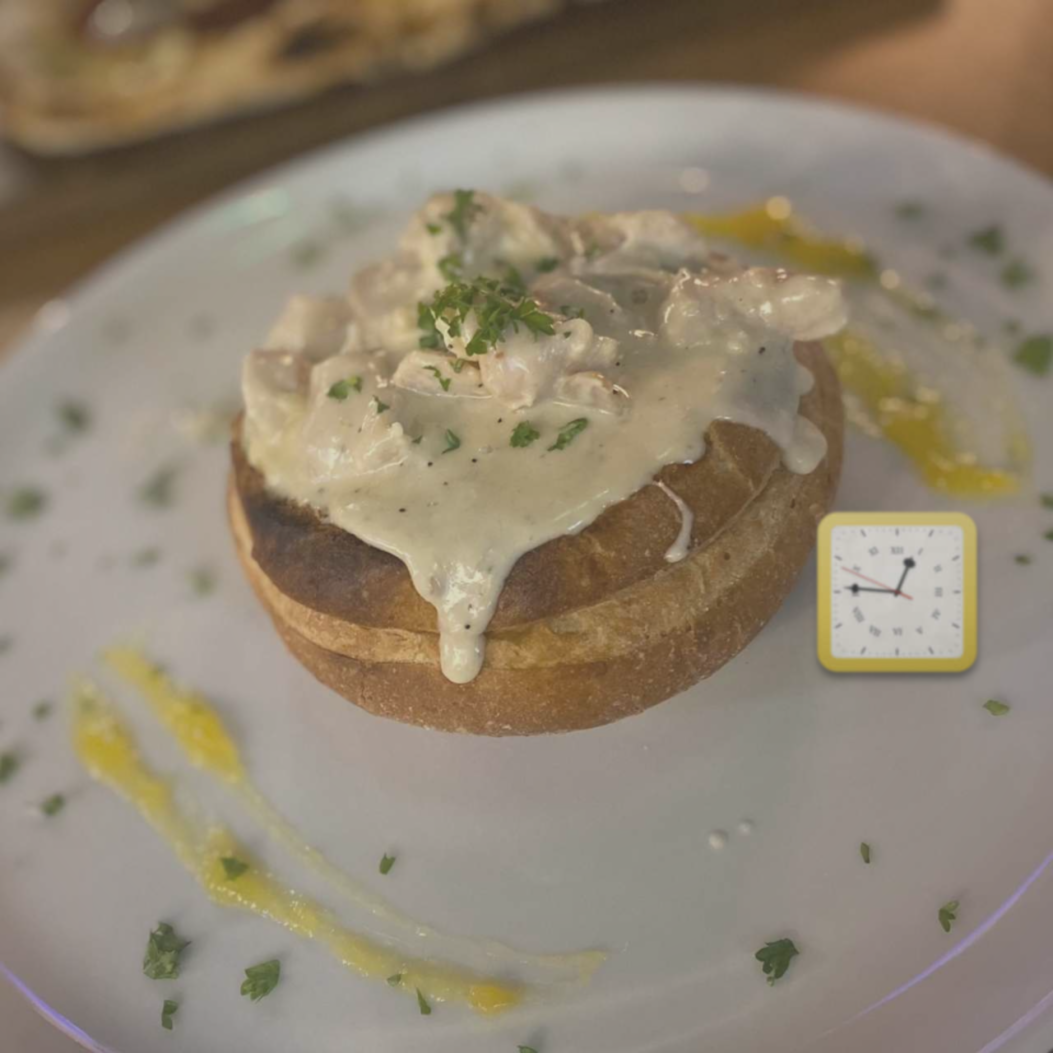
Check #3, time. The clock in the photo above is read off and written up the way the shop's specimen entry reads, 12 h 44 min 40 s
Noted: 12 h 45 min 49 s
